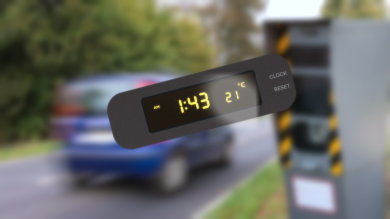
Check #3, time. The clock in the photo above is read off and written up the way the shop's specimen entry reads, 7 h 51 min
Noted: 1 h 43 min
